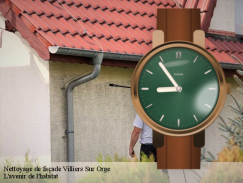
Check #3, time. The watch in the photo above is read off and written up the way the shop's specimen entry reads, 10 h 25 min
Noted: 8 h 54 min
